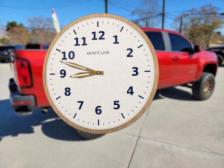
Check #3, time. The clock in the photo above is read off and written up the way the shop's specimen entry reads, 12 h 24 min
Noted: 8 h 48 min
